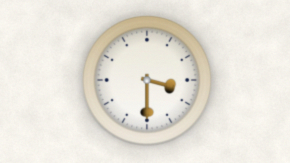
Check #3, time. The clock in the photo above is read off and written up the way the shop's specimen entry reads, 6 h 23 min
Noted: 3 h 30 min
